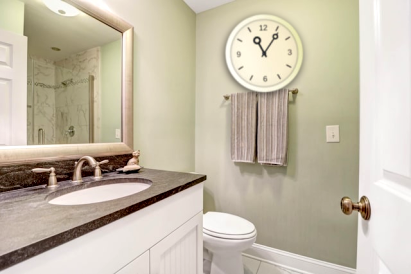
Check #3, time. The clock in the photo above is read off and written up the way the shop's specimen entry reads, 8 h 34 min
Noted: 11 h 06 min
